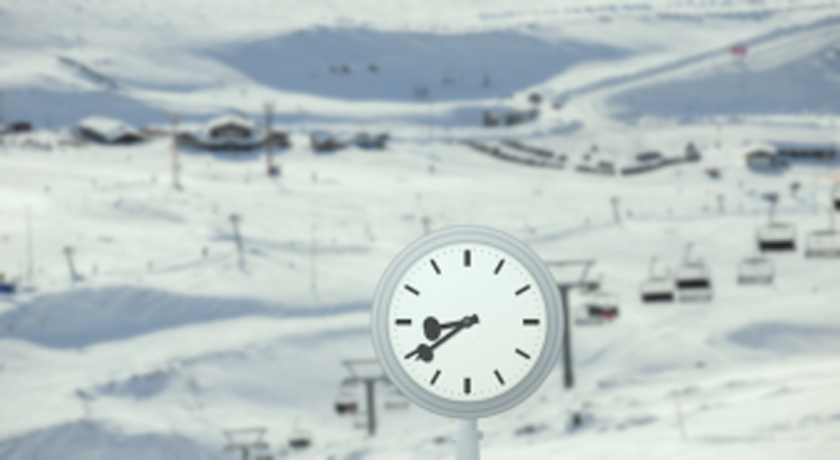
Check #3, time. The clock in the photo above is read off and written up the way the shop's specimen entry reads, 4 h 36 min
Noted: 8 h 39 min
